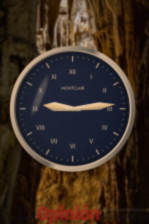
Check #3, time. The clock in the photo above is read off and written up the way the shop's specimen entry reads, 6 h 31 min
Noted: 9 h 14 min
